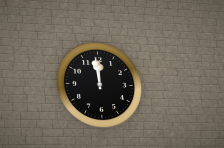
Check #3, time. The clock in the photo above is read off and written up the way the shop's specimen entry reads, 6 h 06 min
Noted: 11 h 59 min
